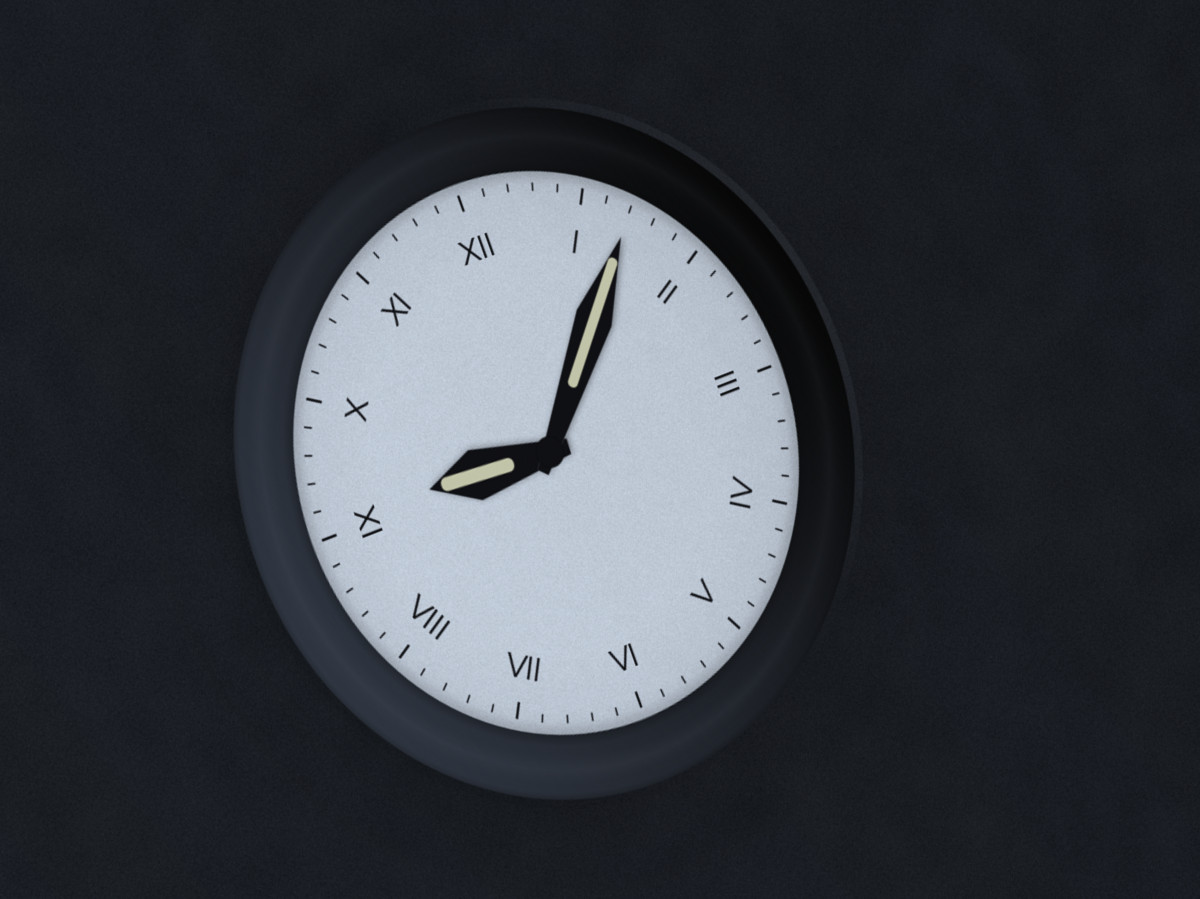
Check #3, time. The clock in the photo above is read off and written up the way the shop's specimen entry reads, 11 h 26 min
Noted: 9 h 07 min
